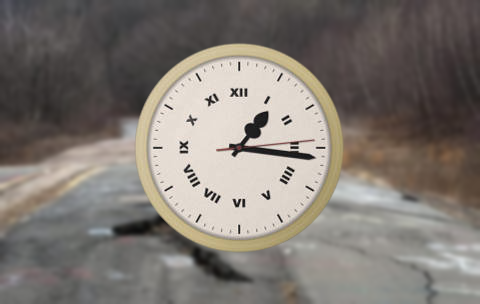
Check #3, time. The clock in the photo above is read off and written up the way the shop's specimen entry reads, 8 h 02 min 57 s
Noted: 1 h 16 min 14 s
